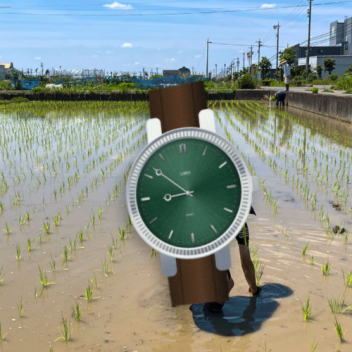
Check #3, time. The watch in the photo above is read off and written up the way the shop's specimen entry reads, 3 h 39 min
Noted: 8 h 52 min
